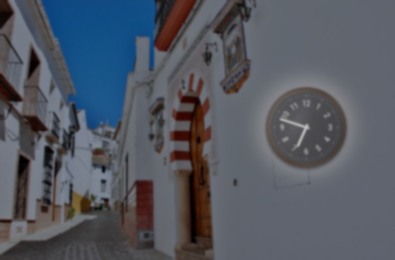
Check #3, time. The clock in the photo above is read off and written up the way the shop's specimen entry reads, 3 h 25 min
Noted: 6 h 48 min
